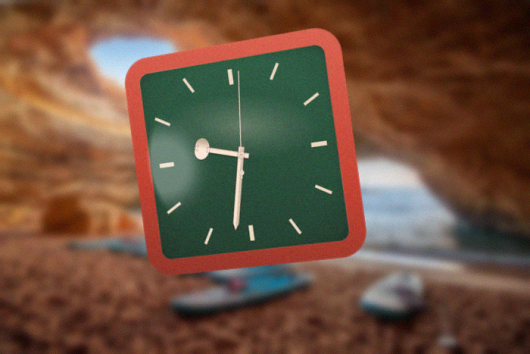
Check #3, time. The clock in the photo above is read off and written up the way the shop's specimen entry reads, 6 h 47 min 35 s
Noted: 9 h 32 min 01 s
